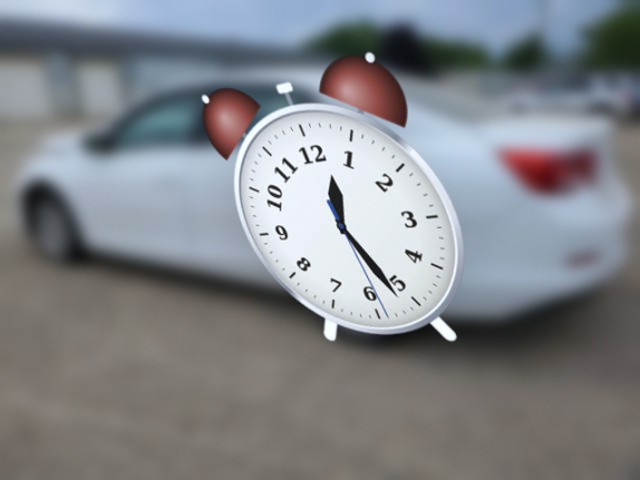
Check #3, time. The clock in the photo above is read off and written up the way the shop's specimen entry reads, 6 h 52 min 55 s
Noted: 12 h 26 min 29 s
